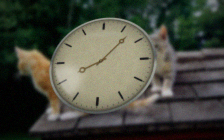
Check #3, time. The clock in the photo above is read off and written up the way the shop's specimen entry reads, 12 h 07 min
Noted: 8 h 07 min
